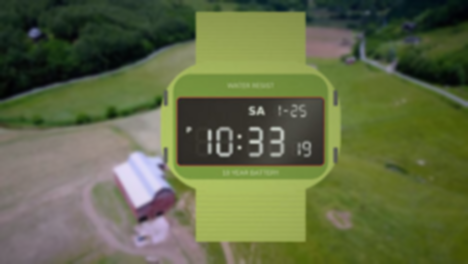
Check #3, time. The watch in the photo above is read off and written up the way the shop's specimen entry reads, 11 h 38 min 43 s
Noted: 10 h 33 min 19 s
